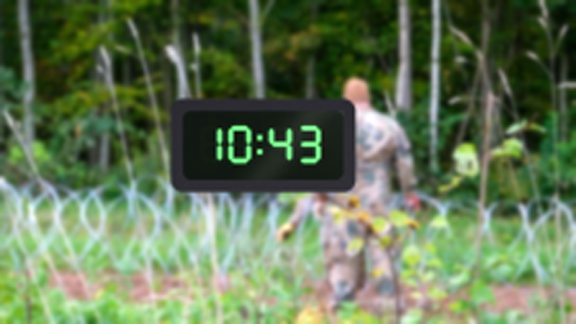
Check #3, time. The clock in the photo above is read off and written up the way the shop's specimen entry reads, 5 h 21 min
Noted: 10 h 43 min
